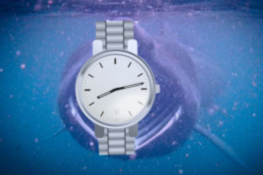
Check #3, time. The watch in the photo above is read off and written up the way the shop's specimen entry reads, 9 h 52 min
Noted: 8 h 13 min
